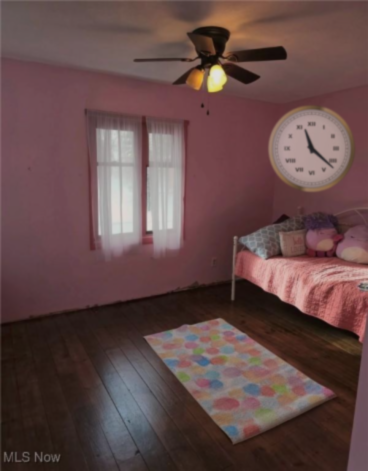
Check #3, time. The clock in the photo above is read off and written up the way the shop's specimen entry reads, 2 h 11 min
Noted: 11 h 22 min
